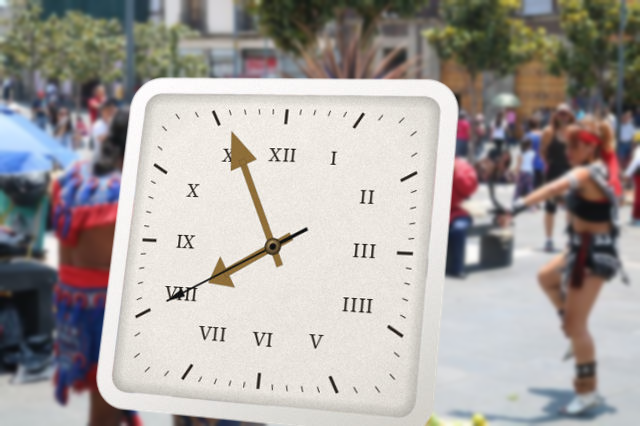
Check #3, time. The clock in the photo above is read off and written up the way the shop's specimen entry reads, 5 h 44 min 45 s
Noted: 7 h 55 min 40 s
